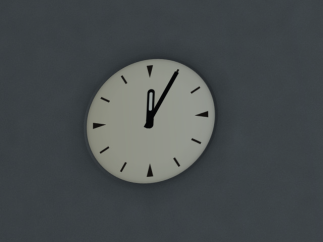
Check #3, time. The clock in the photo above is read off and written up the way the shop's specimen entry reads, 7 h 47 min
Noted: 12 h 05 min
